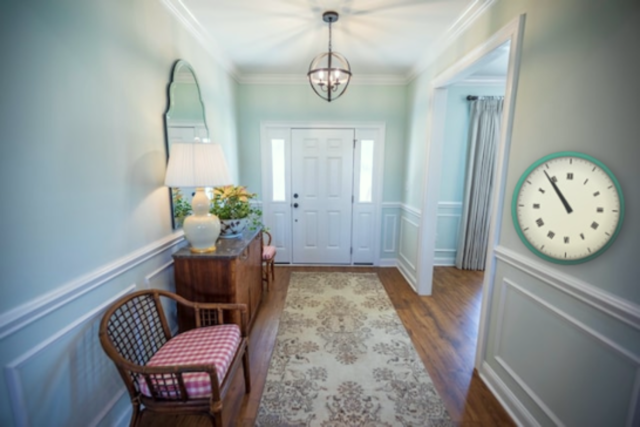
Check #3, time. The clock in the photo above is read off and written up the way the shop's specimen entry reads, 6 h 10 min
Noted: 10 h 54 min
